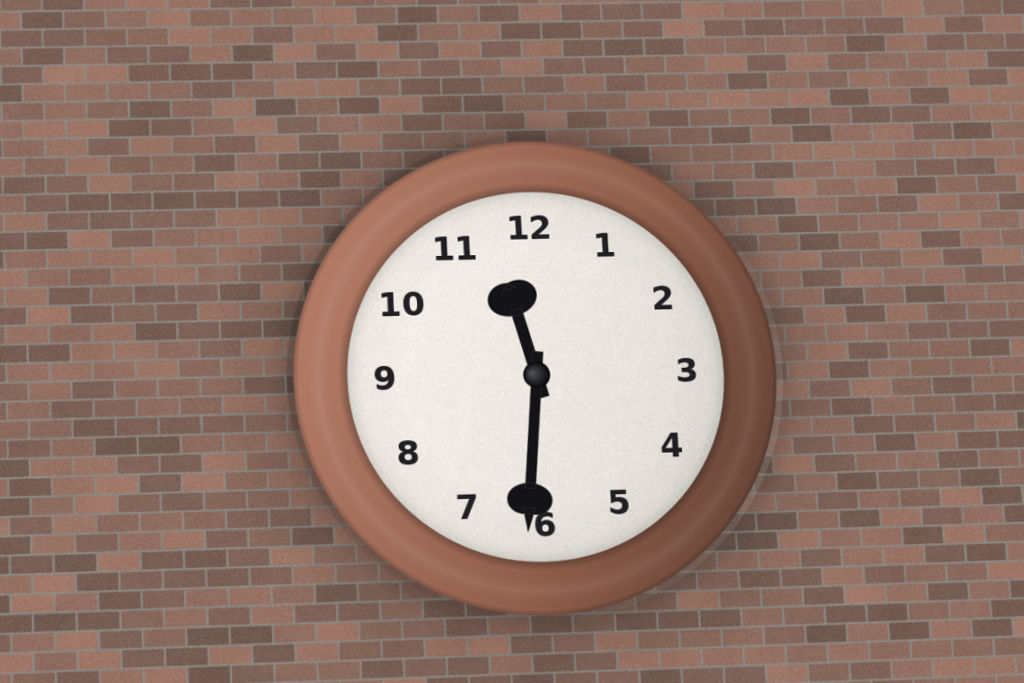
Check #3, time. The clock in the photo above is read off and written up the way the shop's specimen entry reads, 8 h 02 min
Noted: 11 h 31 min
